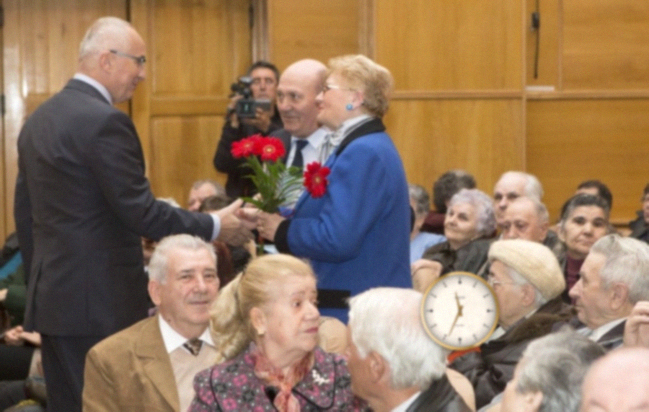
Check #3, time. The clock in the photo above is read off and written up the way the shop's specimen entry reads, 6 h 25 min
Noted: 11 h 34 min
